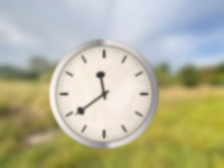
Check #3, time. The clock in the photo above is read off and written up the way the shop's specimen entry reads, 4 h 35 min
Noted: 11 h 39 min
